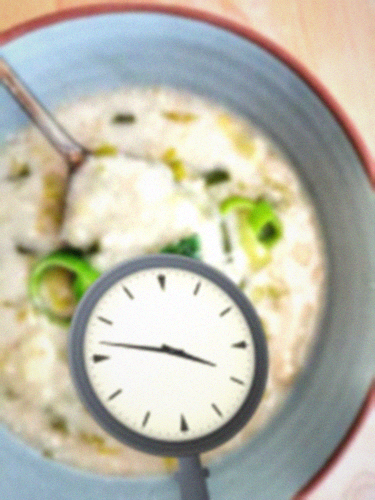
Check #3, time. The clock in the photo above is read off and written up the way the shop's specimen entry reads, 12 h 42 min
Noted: 3 h 47 min
